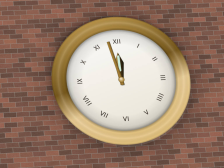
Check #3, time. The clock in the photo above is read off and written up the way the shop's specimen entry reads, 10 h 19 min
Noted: 11 h 58 min
